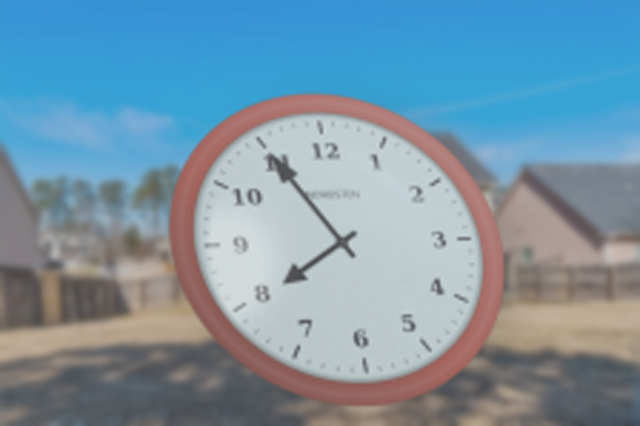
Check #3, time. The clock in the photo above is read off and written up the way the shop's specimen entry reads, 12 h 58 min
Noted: 7 h 55 min
